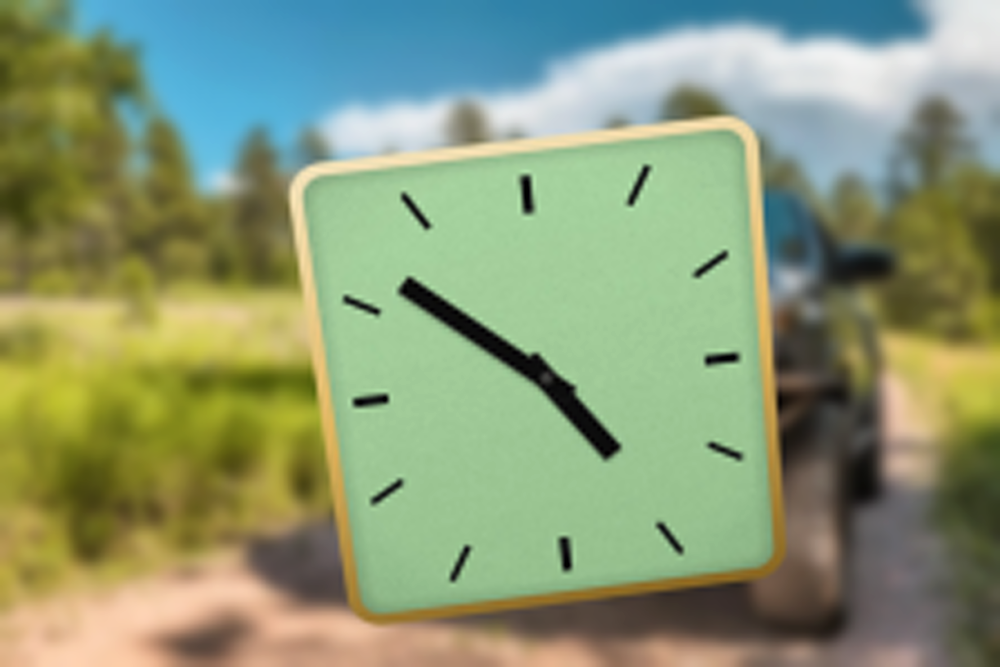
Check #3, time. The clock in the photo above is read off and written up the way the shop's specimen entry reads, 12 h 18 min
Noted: 4 h 52 min
